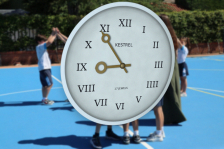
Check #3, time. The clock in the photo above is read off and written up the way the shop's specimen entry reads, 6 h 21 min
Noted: 8 h 54 min
